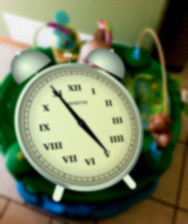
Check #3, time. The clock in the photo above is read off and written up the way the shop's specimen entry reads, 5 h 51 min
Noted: 4 h 55 min
